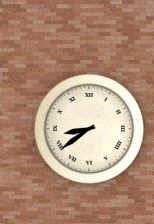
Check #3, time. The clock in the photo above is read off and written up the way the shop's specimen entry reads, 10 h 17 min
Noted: 8 h 39 min
